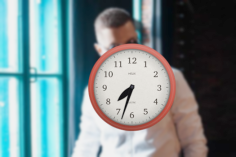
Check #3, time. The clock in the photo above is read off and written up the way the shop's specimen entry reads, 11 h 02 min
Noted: 7 h 33 min
